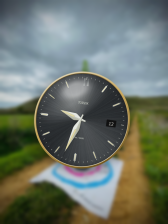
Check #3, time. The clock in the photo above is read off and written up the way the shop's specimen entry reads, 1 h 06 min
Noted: 9 h 33 min
